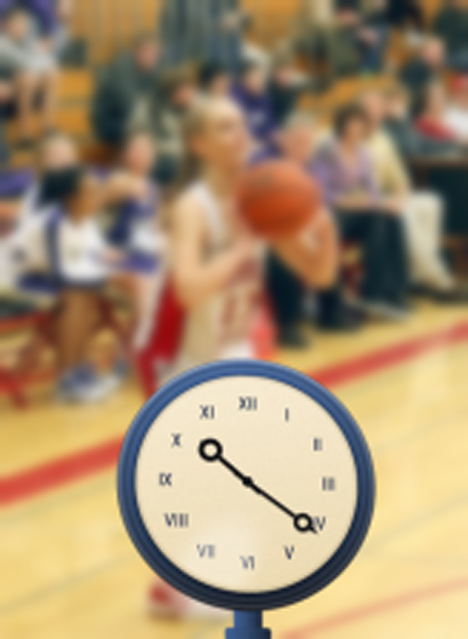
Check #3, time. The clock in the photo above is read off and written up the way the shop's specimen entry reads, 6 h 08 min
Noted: 10 h 21 min
